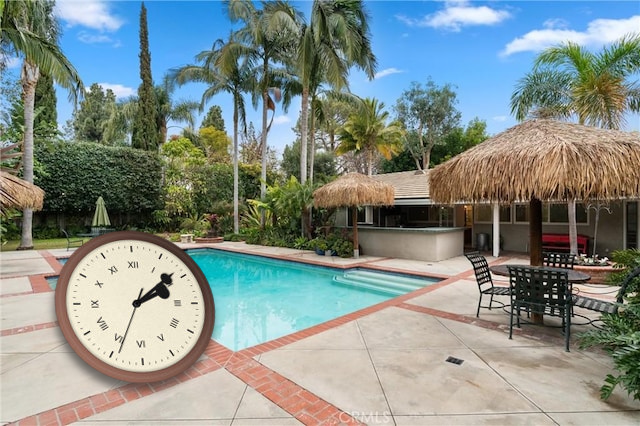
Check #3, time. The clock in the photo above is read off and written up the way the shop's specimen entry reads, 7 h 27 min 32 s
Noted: 2 h 08 min 34 s
